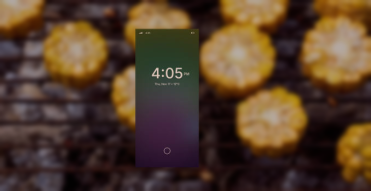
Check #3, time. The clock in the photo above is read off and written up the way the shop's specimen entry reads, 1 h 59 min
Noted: 4 h 05 min
